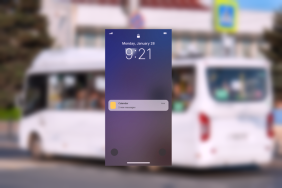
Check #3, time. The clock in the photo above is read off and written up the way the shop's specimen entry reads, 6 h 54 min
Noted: 9 h 21 min
